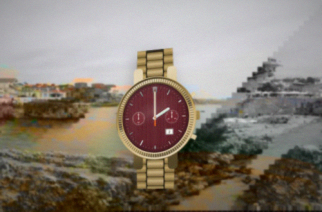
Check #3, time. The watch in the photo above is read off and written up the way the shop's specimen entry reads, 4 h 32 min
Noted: 2 h 00 min
